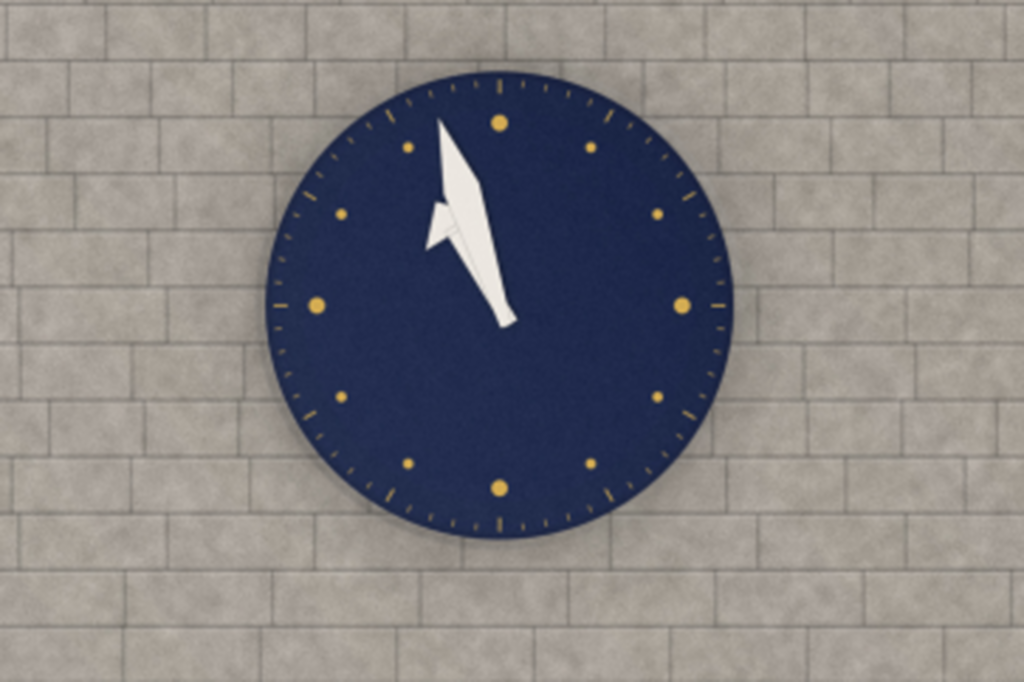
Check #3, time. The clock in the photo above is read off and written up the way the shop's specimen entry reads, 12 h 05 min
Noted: 10 h 57 min
